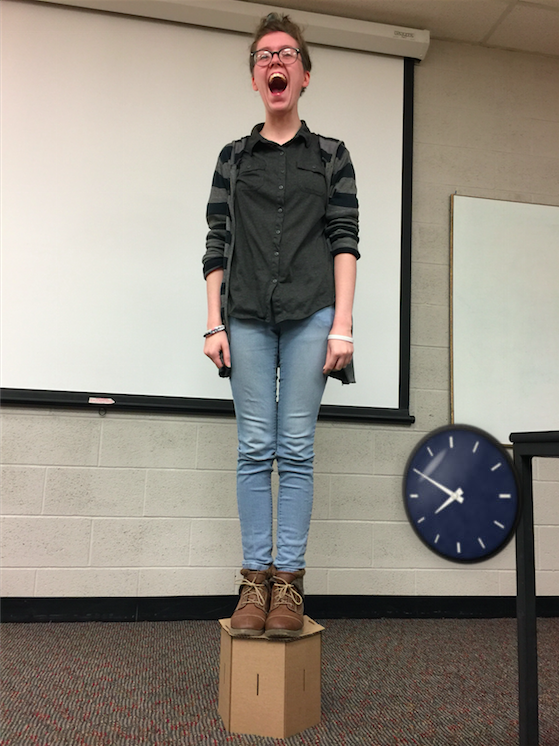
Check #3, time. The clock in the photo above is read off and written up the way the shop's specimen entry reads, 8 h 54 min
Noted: 7 h 50 min
